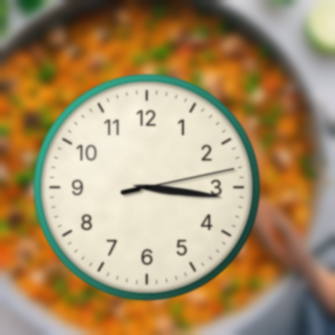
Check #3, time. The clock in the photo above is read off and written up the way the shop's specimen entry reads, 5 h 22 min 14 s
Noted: 3 h 16 min 13 s
